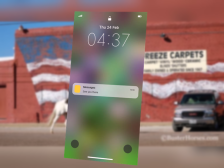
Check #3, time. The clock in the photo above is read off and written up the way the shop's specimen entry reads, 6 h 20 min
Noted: 4 h 37 min
